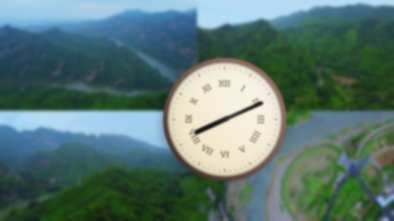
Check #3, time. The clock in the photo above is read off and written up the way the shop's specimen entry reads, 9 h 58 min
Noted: 8 h 11 min
